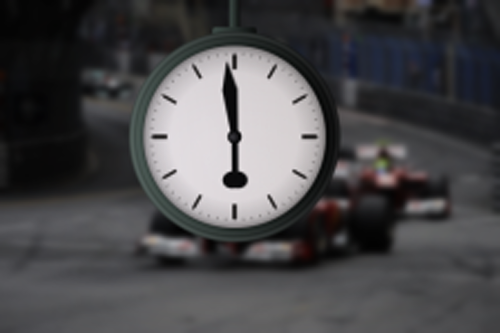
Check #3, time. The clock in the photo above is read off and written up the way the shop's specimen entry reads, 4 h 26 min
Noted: 5 h 59 min
